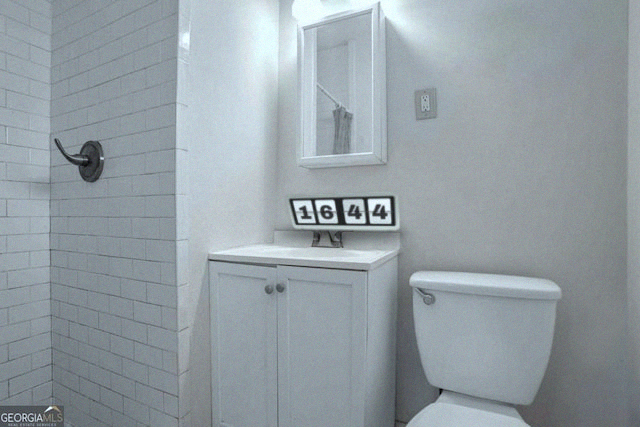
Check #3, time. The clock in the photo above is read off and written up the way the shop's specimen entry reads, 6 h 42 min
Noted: 16 h 44 min
